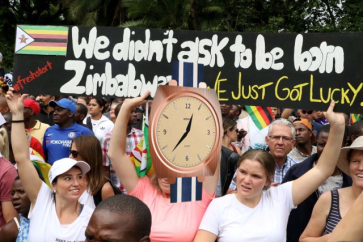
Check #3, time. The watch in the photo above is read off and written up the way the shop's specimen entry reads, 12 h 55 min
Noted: 12 h 37 min
